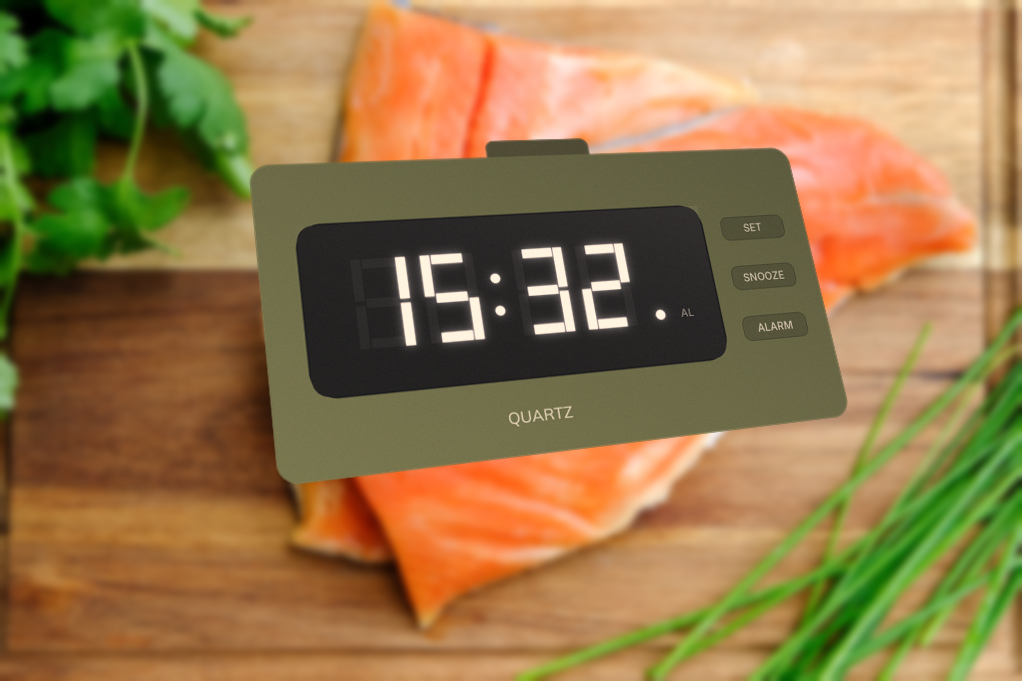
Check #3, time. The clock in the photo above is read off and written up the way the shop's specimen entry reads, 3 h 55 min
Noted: 15 h 32 min
